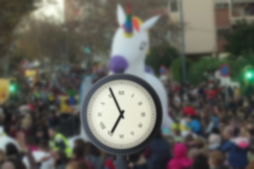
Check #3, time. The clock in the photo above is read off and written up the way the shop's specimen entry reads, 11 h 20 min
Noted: 6 h 56 min
